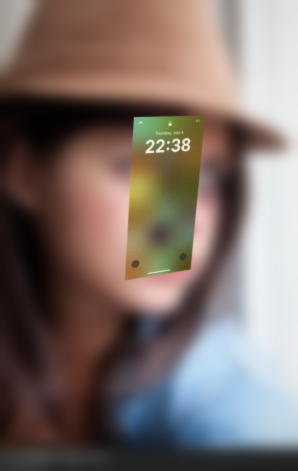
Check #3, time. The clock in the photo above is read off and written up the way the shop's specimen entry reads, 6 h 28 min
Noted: 22 h 38 min
